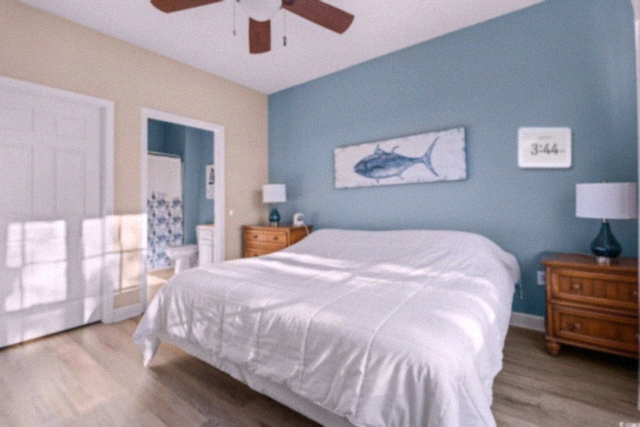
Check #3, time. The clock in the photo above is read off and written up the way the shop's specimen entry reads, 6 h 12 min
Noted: 3 h 44 min
